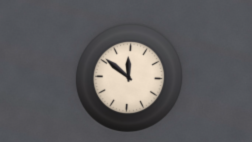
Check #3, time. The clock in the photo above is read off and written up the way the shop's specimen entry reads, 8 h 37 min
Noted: 11 h 51 min
